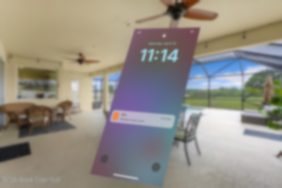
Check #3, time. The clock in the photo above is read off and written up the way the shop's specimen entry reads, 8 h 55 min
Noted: 11 h 14 min
